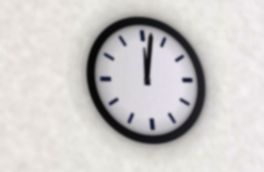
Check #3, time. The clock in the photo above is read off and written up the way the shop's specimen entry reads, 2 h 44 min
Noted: 12 h 02 min
